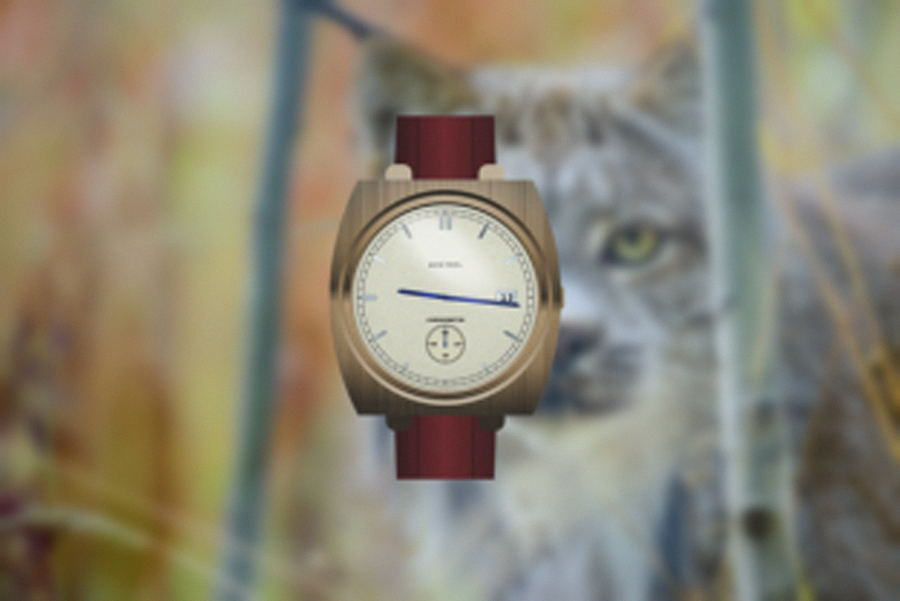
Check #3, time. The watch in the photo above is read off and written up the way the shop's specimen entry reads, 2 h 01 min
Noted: 9 h 16 min
